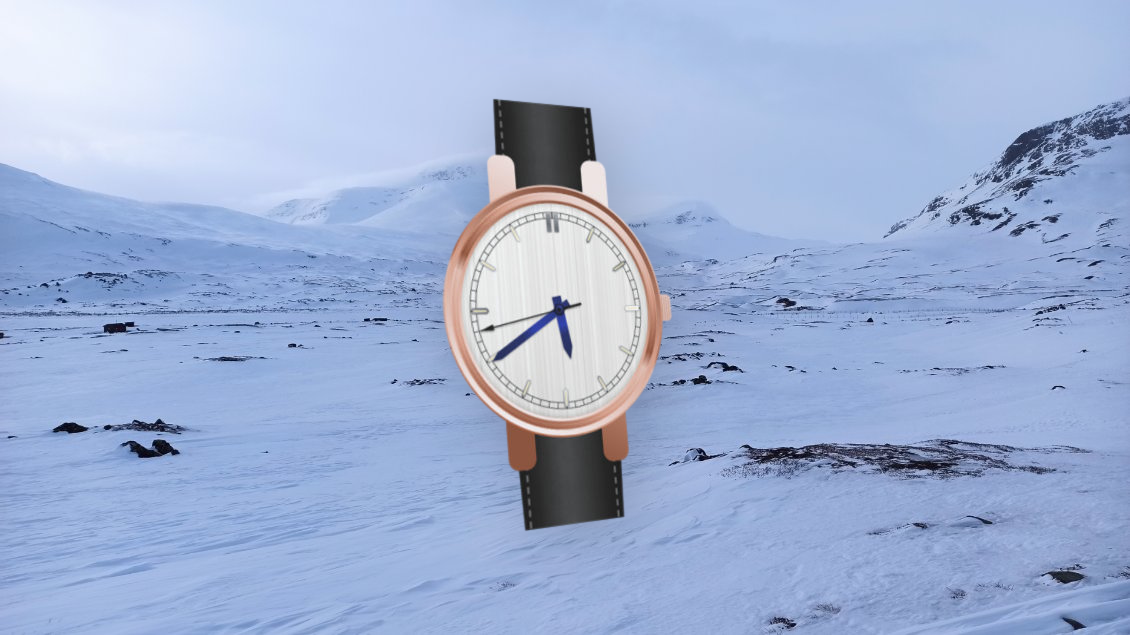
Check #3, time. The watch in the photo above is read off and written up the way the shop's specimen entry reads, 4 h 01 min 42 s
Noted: 5 h 39 min 43 s
